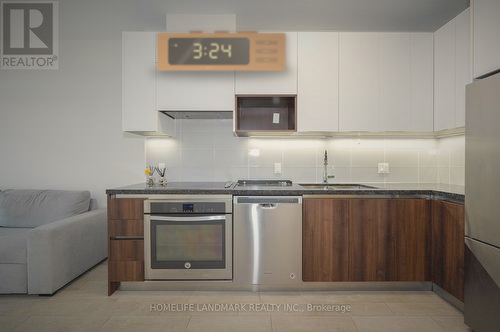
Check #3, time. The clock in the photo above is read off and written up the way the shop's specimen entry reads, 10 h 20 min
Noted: 3 h 24 min
